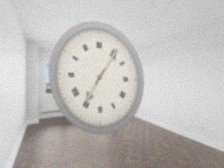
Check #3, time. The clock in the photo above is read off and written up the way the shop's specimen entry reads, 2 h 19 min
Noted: 7 h 06 min
